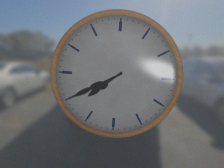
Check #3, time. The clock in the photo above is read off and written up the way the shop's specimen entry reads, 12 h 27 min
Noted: 7 h 40 min
